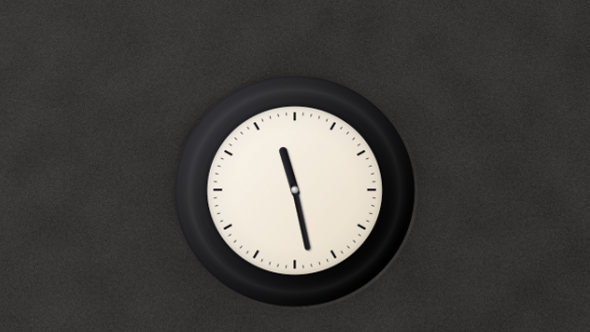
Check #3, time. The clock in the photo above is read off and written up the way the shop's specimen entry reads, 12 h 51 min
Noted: 11 h 28 min
